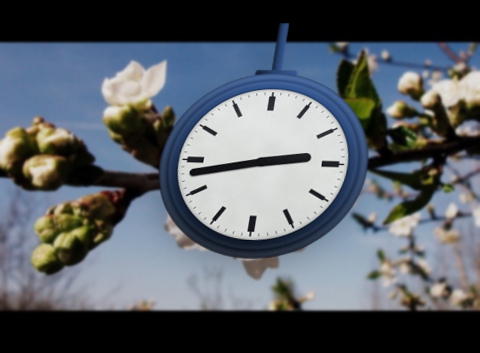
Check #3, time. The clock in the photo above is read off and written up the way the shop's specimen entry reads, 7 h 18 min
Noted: 2 h 43 min
